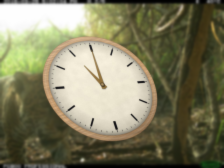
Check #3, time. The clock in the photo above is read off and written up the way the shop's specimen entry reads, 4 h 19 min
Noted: 11 h 00 min
